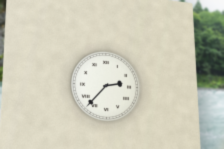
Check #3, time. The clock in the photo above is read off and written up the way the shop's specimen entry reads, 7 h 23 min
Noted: 2 h 37 min
